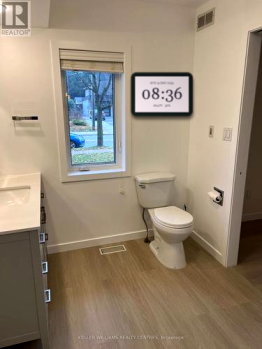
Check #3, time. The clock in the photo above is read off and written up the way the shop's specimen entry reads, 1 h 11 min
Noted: 8 h 36 min
